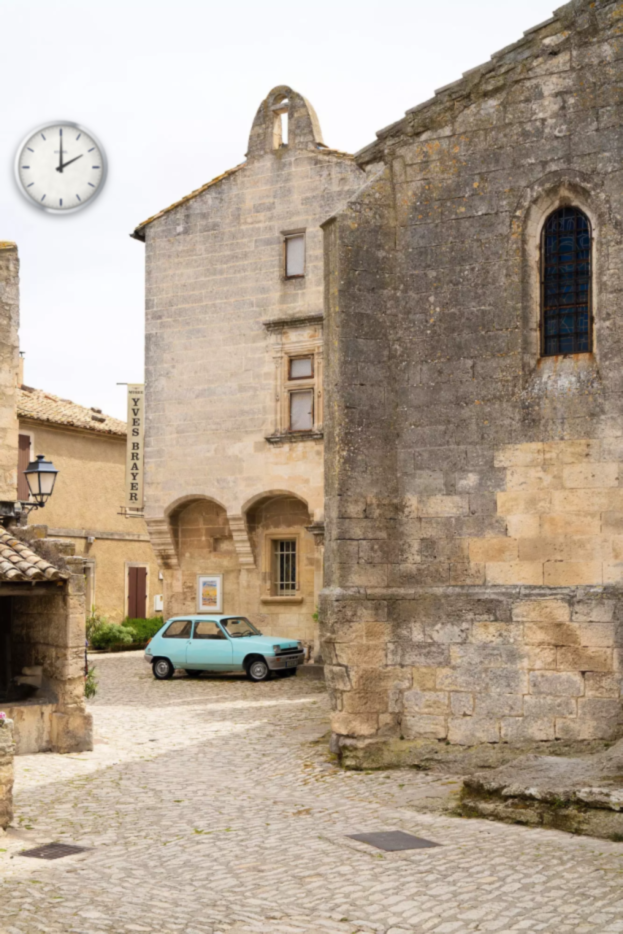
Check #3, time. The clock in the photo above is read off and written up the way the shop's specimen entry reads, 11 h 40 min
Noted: 2 h 00 min
